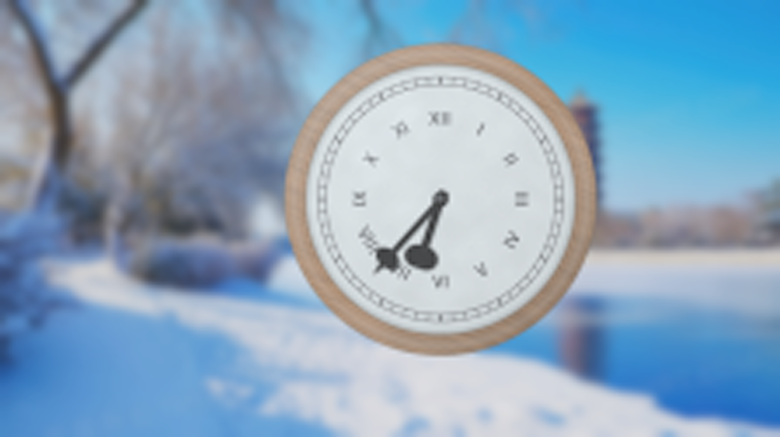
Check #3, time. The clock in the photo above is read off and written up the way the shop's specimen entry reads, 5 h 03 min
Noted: 6 h 37 min
